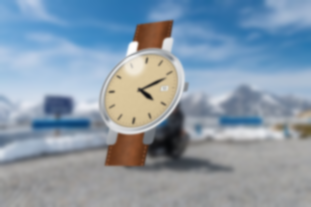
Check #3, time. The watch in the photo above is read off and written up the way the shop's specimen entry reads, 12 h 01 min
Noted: 4 h 11 min
